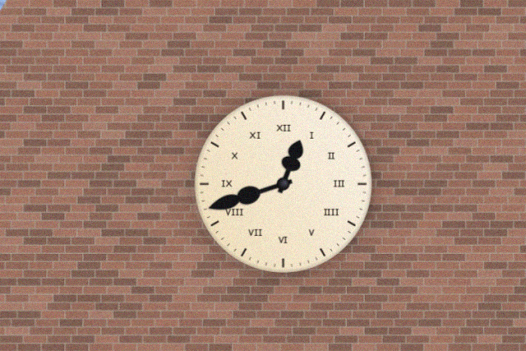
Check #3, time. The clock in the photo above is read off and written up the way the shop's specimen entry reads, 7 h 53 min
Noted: 12 h 42 min
